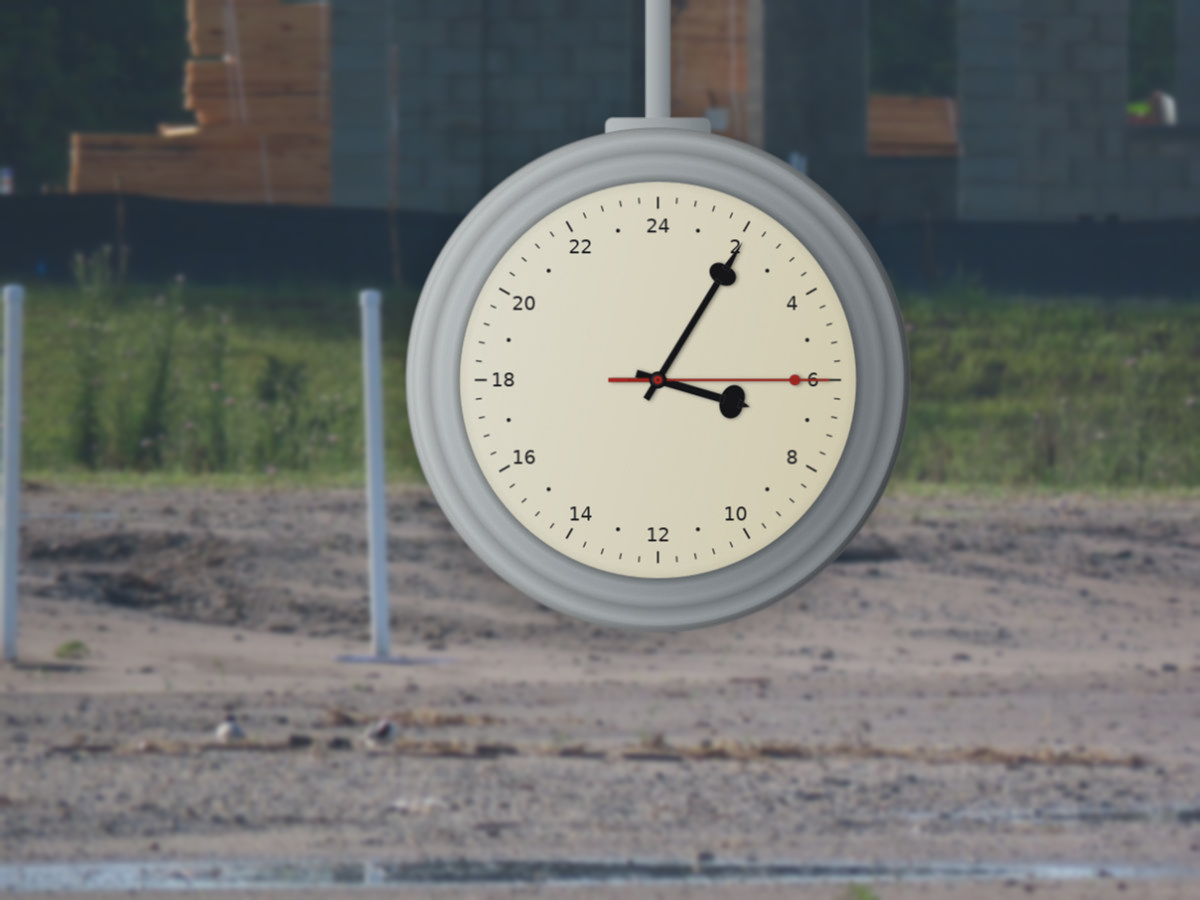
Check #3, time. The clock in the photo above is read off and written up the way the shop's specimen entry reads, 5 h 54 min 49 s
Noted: 7 h 05 min 15 s
